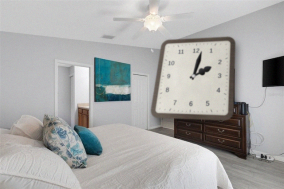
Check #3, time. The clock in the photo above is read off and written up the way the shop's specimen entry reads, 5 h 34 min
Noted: 2 h 02 min
